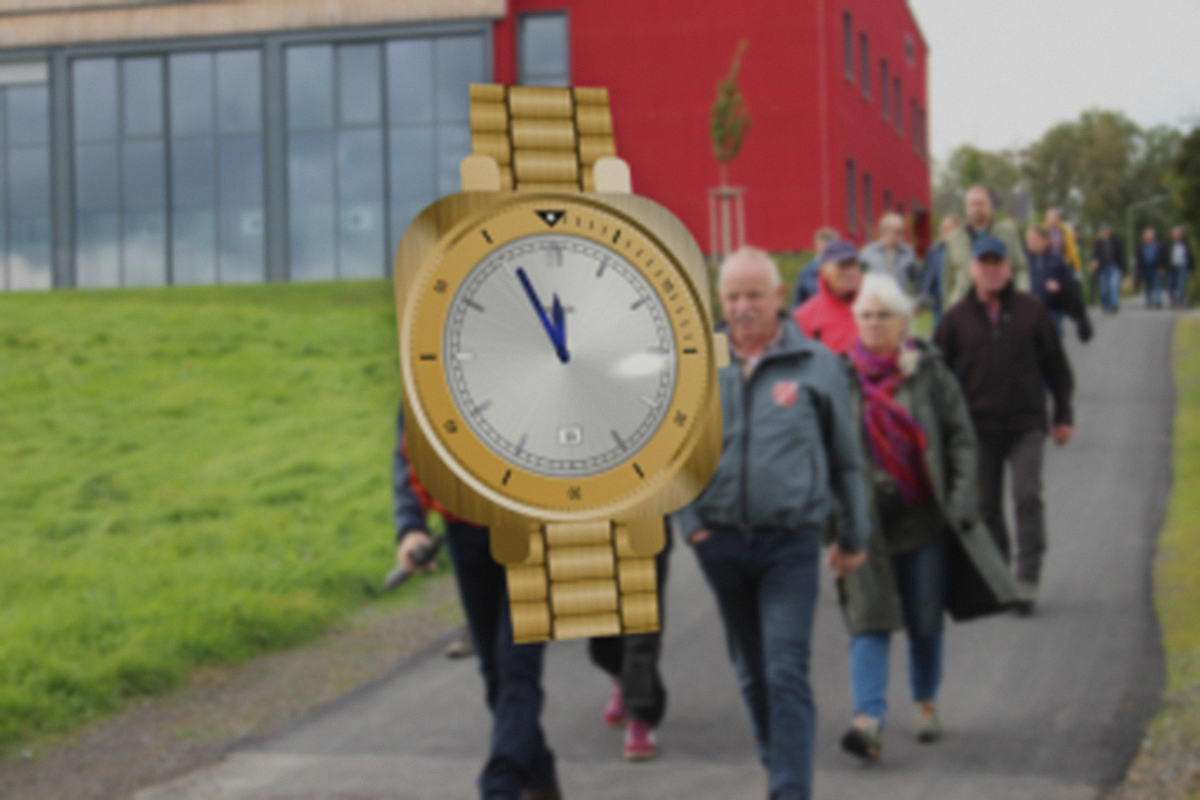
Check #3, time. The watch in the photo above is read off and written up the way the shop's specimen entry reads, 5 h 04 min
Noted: 11 h 56 min
